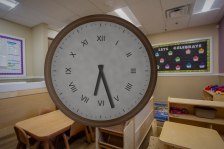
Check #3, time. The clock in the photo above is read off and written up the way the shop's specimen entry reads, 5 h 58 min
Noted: 6 h 27 min
